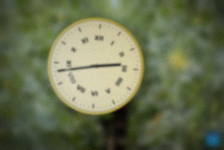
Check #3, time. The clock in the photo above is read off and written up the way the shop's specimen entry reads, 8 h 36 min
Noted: 2 h 43 min
